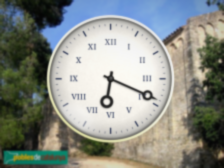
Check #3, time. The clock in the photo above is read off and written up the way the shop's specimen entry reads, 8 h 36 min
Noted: 6 h 19 min
